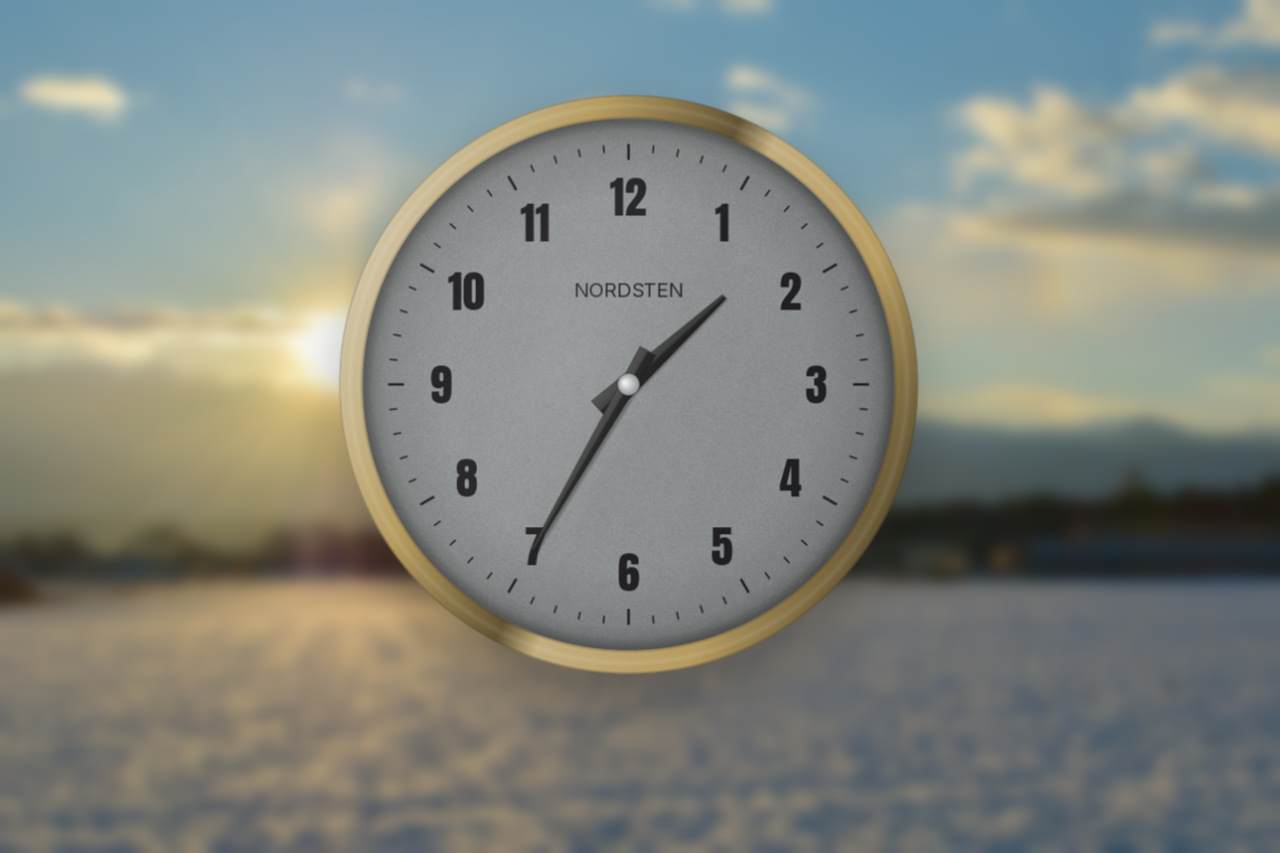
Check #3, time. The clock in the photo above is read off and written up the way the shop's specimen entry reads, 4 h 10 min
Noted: 1 h 35 min
